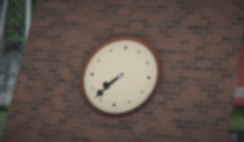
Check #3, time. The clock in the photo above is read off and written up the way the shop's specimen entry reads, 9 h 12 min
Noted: 7 h 37 min
